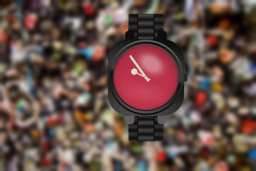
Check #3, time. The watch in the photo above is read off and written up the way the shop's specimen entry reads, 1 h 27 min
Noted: 9 h 54 min
